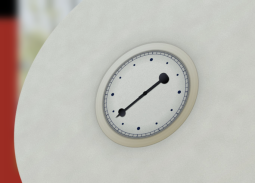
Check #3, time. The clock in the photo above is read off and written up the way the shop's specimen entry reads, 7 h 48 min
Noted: 1 h 38 min
